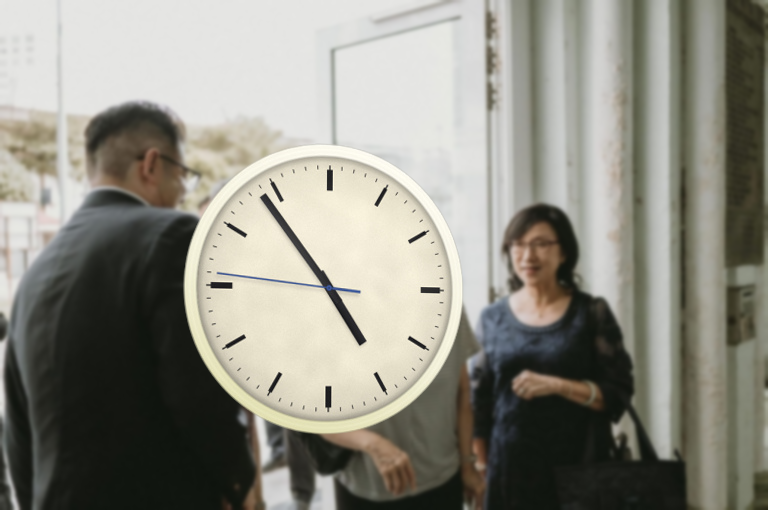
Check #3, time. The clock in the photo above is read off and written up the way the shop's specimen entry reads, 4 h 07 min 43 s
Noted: 4 h 53 min 46 s
